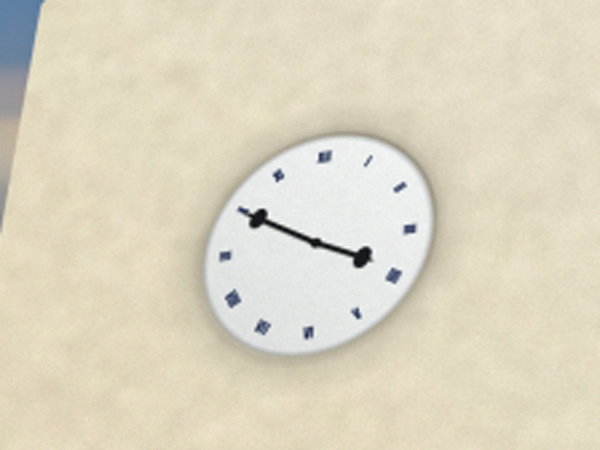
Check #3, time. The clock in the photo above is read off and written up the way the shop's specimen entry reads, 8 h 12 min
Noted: 3 h 50 min
